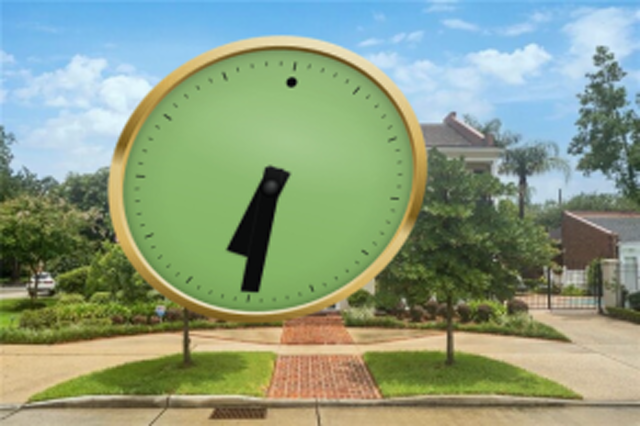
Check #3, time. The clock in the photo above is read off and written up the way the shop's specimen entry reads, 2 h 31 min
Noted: 6 h 30 min
